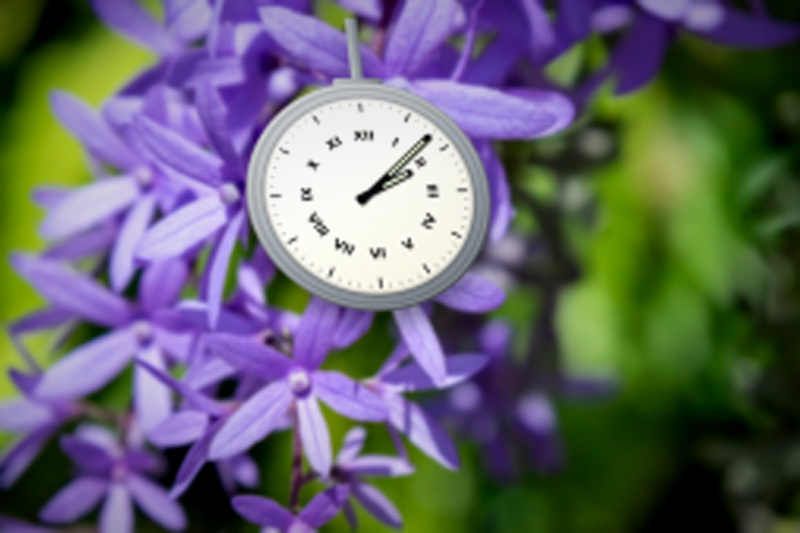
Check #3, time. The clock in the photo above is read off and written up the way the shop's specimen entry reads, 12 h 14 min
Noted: 2 h 08 min
